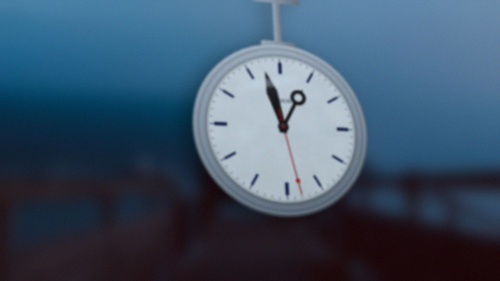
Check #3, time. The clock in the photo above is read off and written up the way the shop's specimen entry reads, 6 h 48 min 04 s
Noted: 12 h 57 min 28 s
